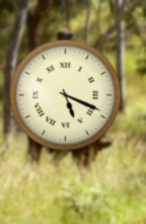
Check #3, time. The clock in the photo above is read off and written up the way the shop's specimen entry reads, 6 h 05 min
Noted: 5 h 19 min
